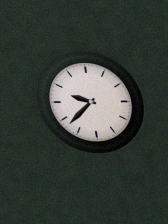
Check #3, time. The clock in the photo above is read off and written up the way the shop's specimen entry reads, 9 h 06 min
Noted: 9 h 38 min
